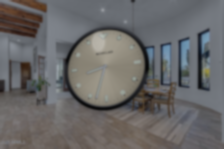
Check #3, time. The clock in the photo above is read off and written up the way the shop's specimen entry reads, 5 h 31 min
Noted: 8 h 33 min
